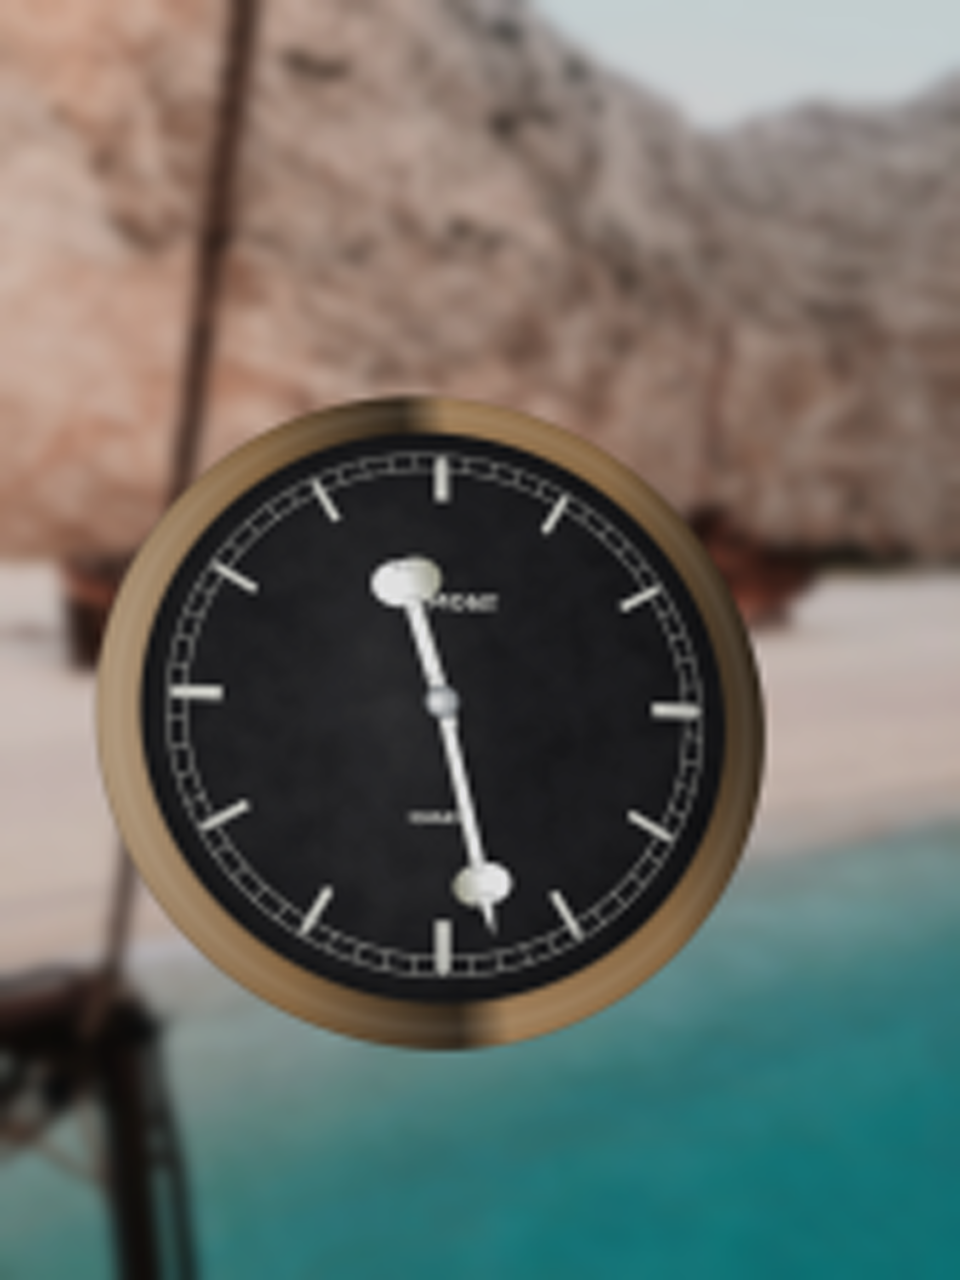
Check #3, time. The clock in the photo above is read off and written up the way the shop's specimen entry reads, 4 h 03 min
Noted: 11 h 28 min
